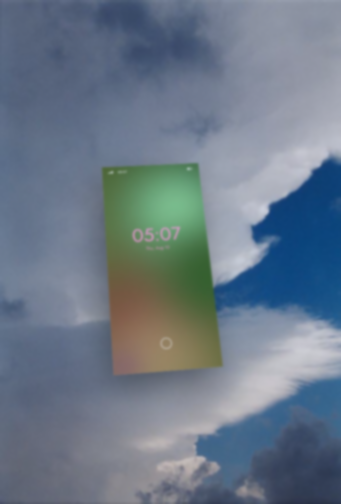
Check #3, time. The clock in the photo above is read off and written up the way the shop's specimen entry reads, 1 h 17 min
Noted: 5 h 07 min
